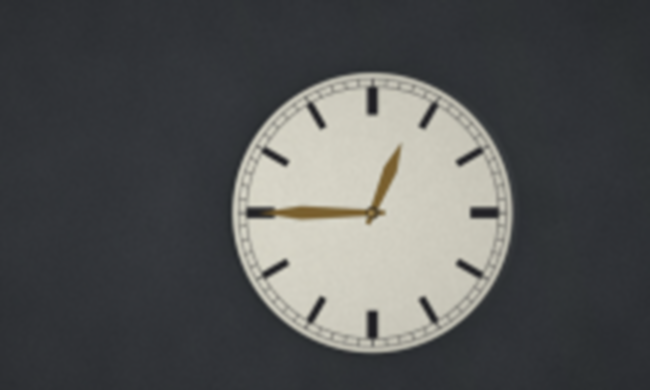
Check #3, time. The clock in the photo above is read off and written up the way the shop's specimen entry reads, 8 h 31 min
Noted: 12 h 45 min
